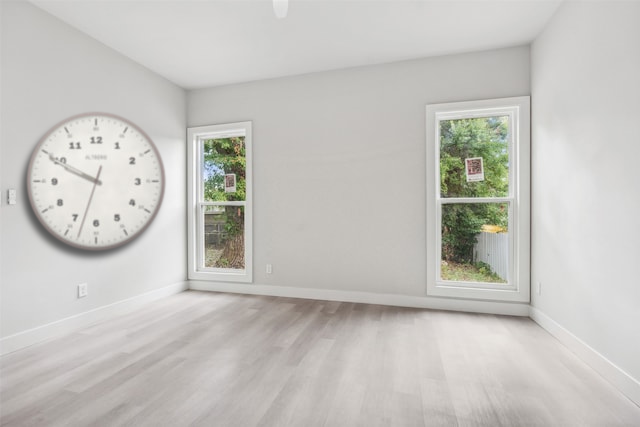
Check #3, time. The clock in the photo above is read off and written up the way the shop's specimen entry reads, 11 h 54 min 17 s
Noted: 9 h 49 min 33 s
